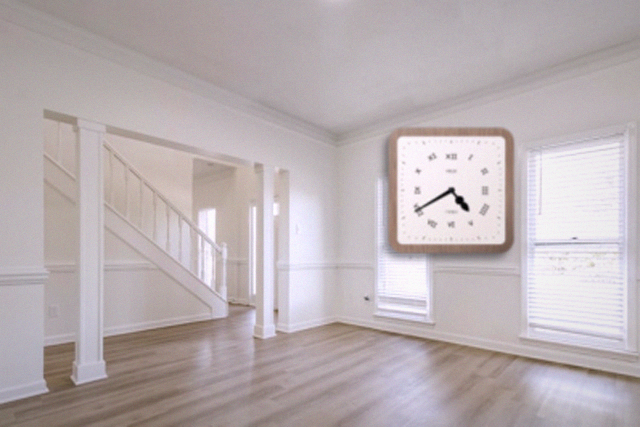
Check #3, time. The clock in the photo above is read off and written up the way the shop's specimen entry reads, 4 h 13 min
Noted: 4 h 40 min
